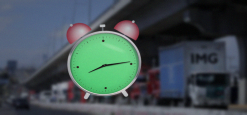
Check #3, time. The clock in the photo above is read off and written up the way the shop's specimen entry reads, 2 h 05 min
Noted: 8 h 14 min
